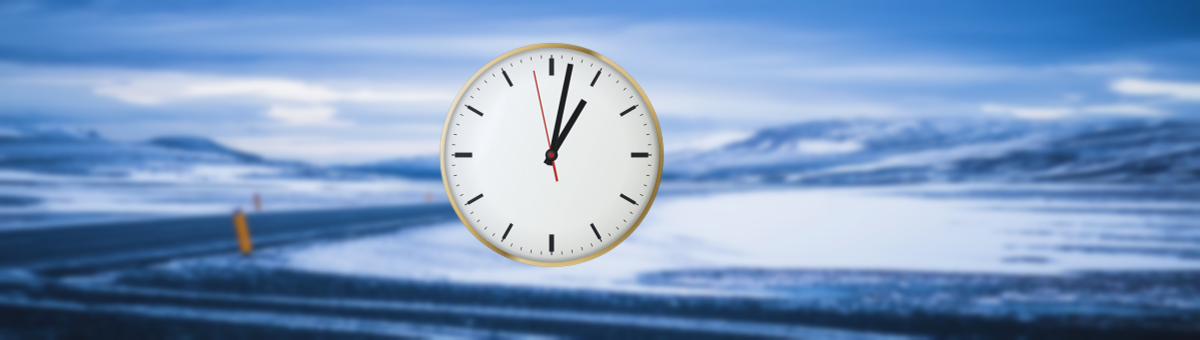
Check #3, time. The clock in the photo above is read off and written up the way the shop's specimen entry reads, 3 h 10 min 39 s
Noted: 1 h 01 min 58 s
